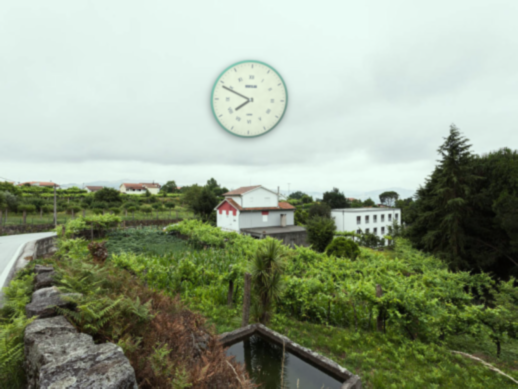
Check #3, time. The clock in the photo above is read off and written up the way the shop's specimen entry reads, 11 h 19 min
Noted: 7 h 49 min
